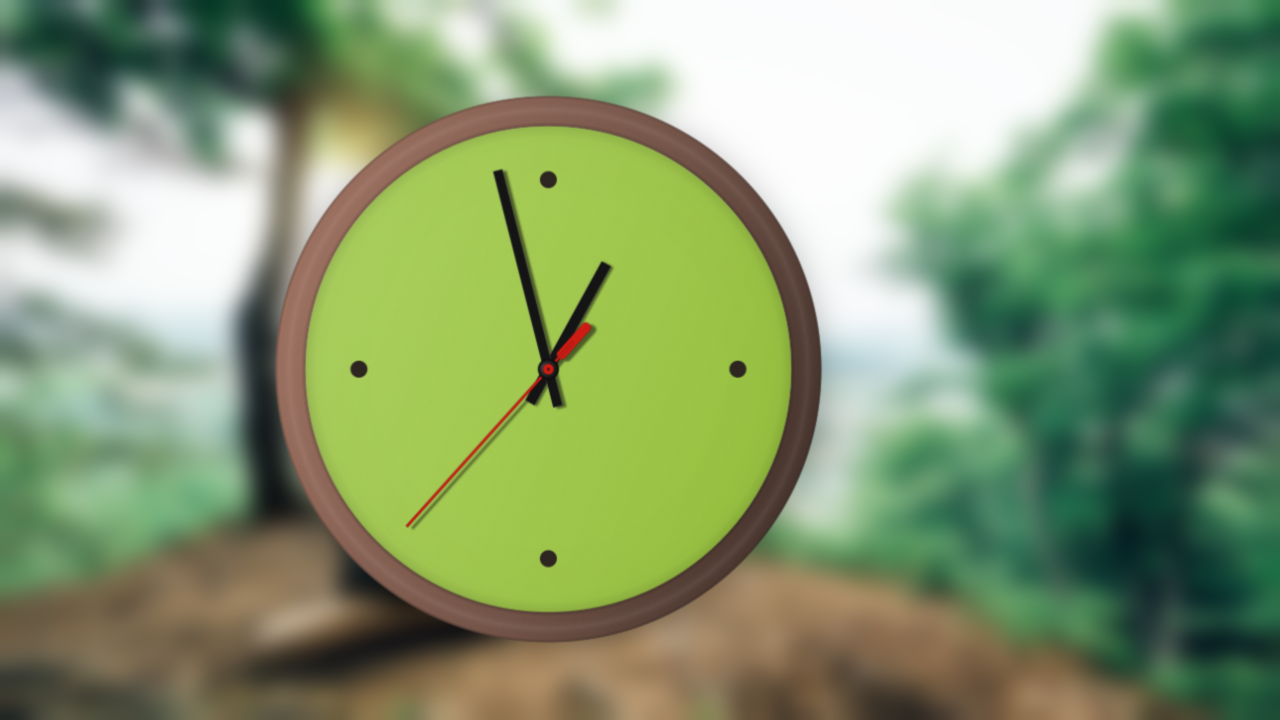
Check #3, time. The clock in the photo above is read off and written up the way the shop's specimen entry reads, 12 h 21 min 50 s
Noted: 12 h 57 min 37 s
